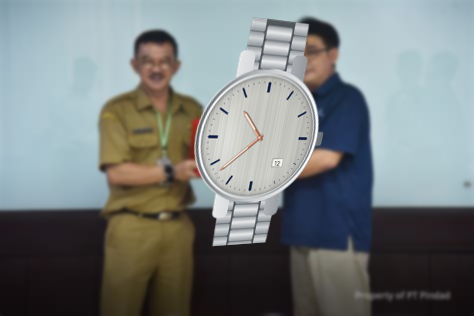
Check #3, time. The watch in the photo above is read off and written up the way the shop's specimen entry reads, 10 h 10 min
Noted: 10 h 38 min
